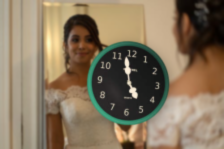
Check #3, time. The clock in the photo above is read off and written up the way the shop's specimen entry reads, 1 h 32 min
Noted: 4 h 58 min
